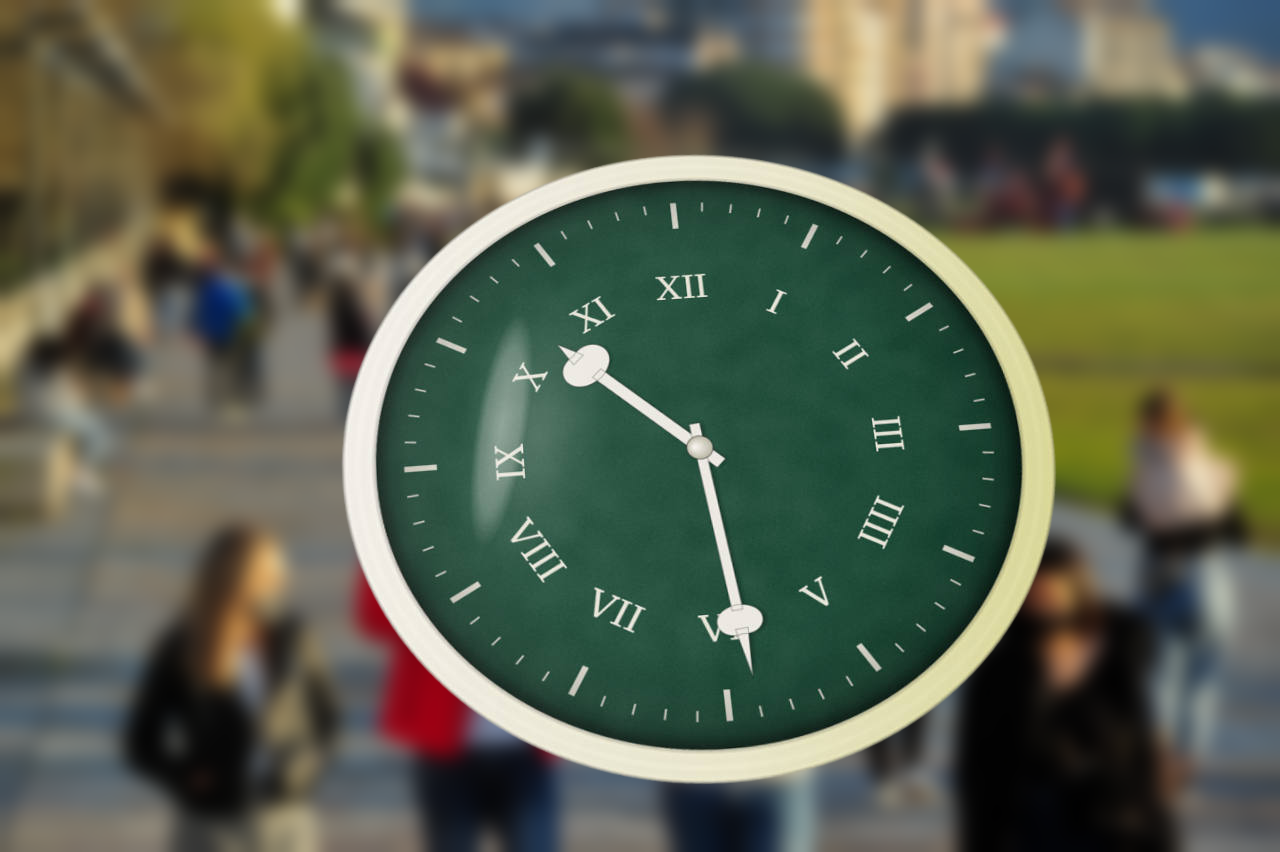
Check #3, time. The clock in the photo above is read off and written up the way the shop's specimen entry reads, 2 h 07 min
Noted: 10 h 29 min
